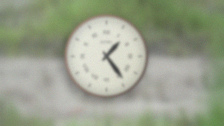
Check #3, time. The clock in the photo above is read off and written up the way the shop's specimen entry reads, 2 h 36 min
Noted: 1 h 24 min
